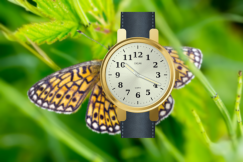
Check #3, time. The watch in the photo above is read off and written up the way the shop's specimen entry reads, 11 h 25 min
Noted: 10 h 19 min
